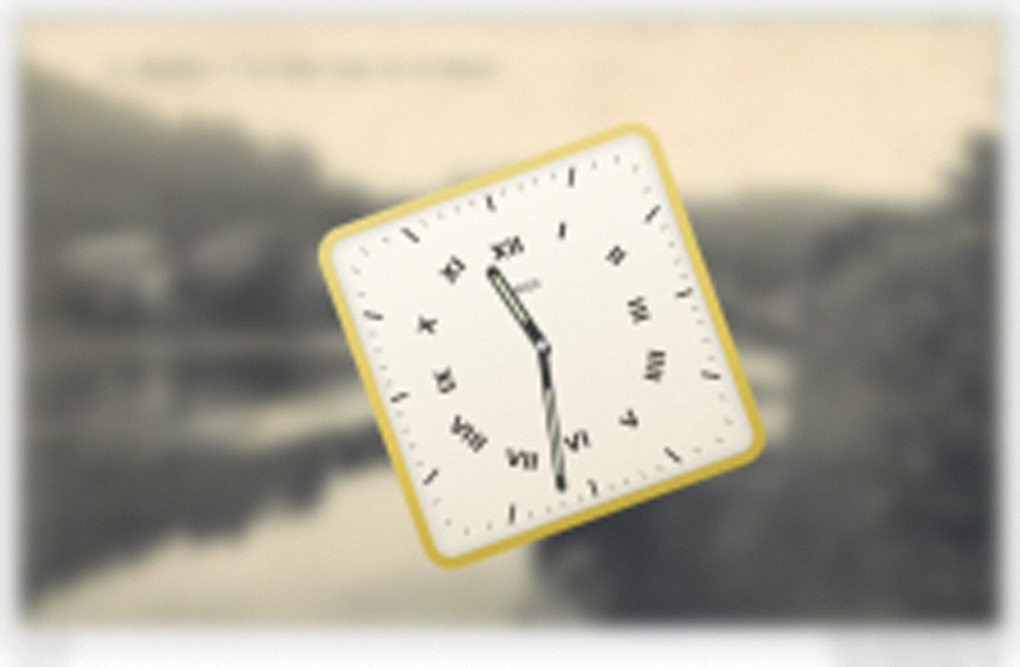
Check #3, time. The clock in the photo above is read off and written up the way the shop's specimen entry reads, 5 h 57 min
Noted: 11 h 32 min
